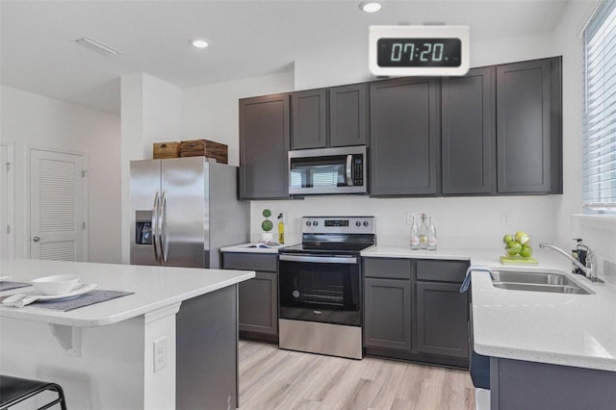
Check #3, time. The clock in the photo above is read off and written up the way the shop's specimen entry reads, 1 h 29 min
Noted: 7 h 20 min
